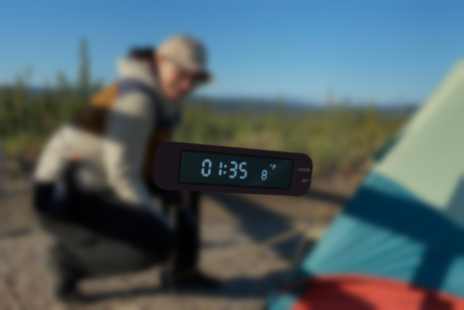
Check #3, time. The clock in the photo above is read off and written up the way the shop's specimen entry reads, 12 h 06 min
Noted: 1 h 35 min
